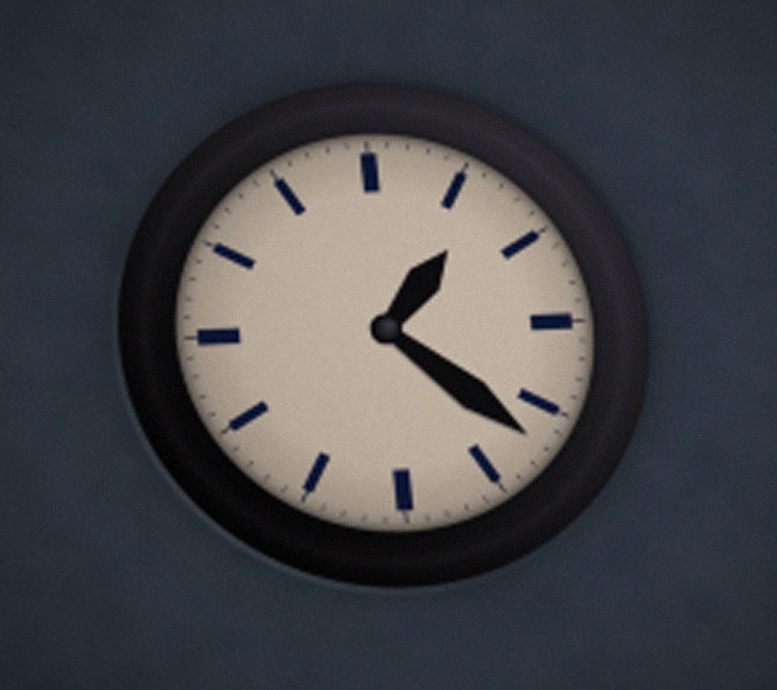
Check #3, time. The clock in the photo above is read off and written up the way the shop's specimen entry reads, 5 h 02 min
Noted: 1 h 22 min
